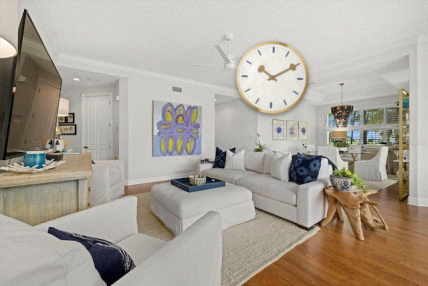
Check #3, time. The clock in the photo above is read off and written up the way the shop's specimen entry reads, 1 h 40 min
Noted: 10 h 10 min
